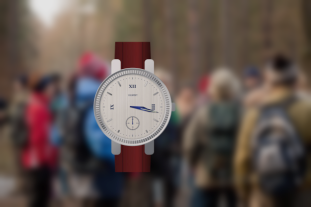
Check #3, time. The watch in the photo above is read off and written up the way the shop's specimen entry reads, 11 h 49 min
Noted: 3 h 17 min
